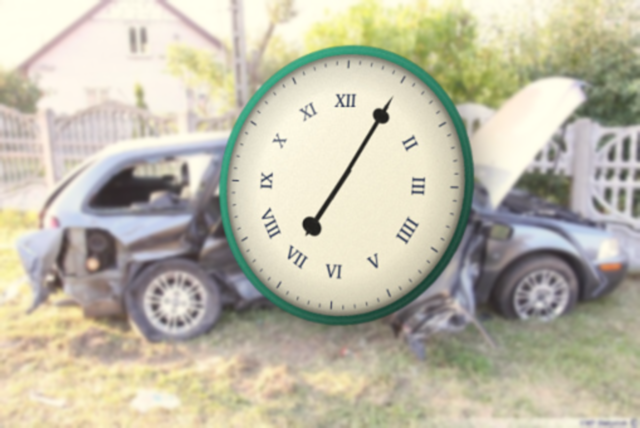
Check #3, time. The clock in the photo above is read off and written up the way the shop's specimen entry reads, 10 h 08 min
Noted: 7 h 05 min
